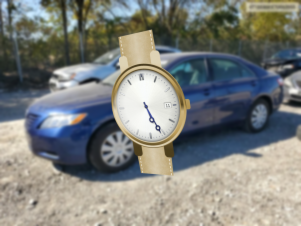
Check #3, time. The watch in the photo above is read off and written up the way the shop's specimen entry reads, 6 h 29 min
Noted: 5 h 26 min
